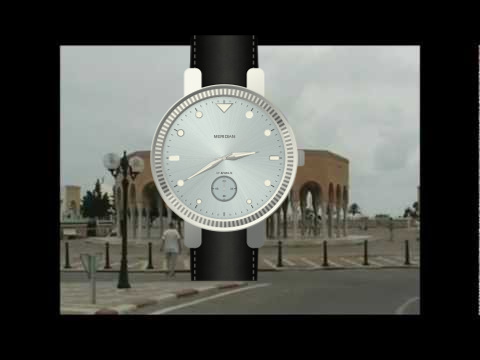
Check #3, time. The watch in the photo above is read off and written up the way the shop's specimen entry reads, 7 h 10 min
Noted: 2 h 40 min
